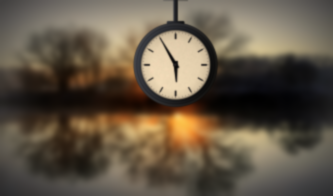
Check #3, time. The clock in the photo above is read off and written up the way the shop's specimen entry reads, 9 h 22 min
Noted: 5 h 55 min
